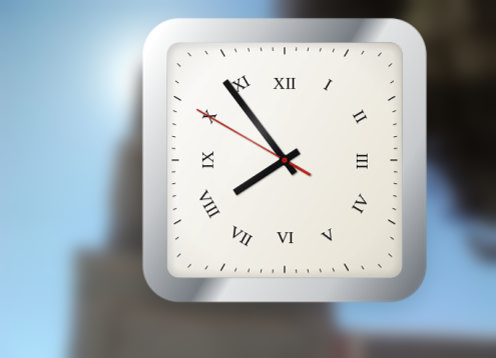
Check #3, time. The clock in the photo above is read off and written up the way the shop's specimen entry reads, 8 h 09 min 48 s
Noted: 7 h 53 min 50 s
